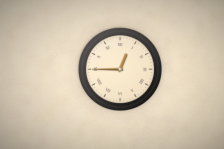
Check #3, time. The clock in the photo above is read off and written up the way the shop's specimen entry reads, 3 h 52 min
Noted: 12 h 45 min
